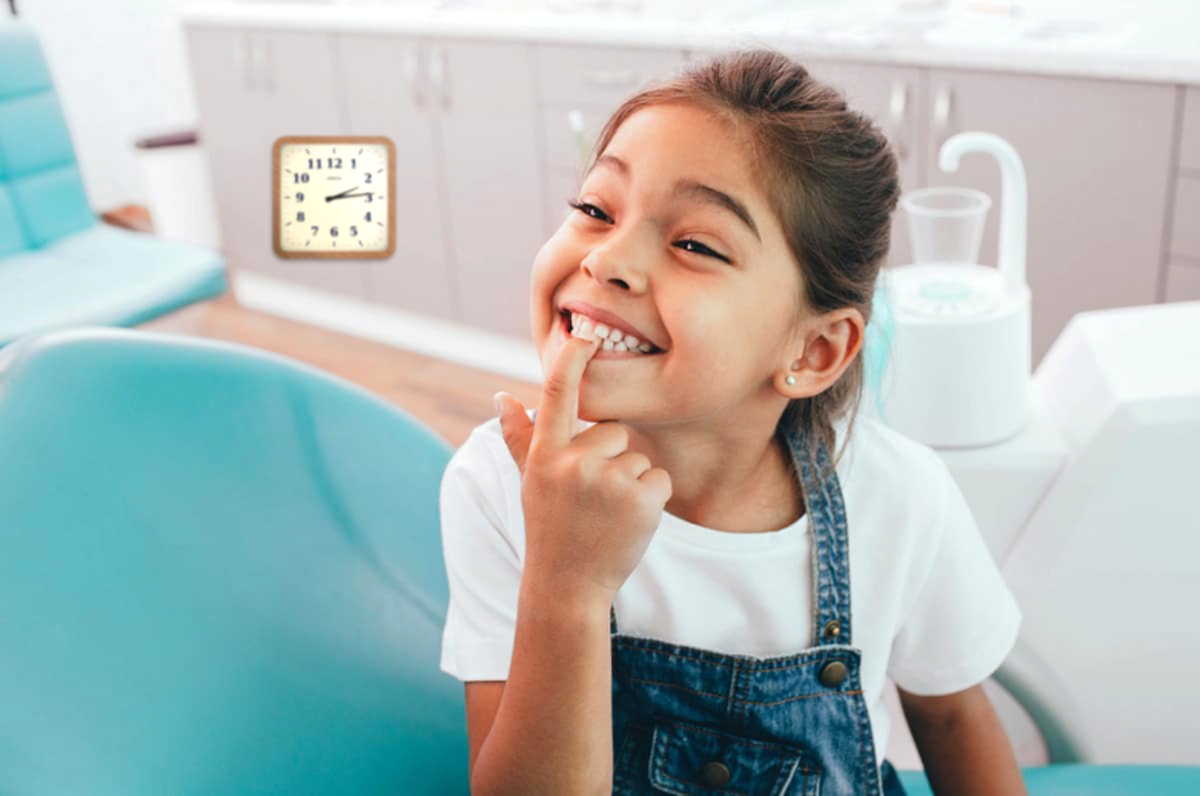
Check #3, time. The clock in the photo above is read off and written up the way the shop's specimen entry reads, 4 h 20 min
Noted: 2 h 14 min
